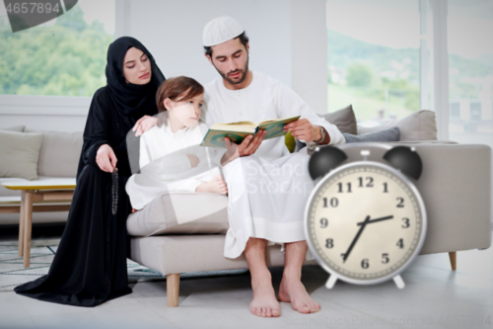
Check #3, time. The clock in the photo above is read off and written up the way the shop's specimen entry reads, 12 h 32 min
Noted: 2 h 35 min
